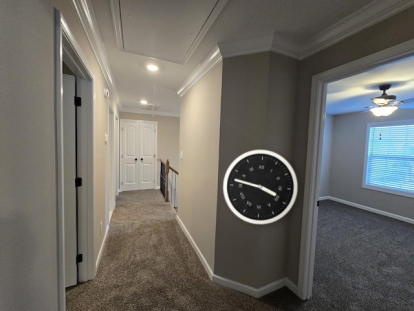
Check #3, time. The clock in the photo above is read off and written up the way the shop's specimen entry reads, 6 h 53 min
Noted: 3 h 47 min
